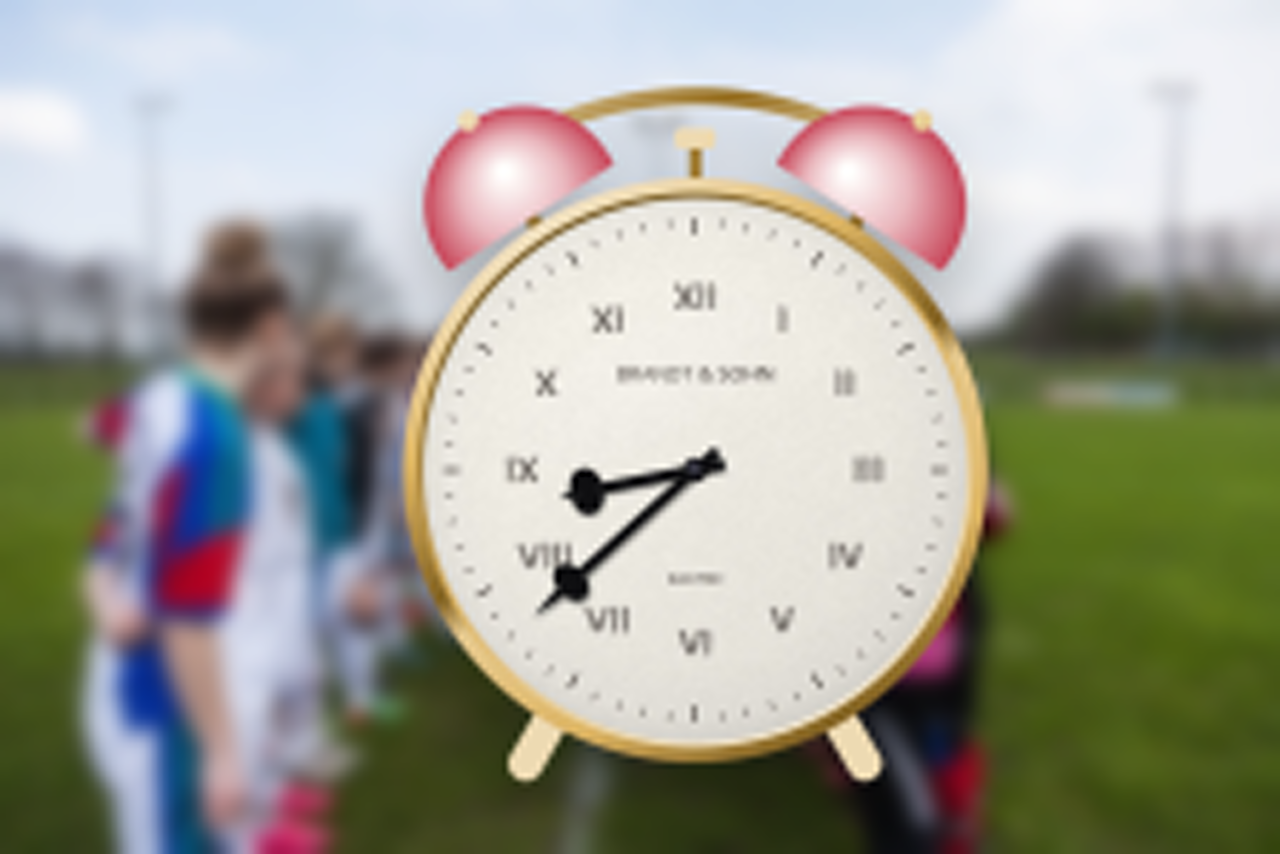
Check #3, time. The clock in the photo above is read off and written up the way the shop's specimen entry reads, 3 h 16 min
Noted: 8 h 38 min
